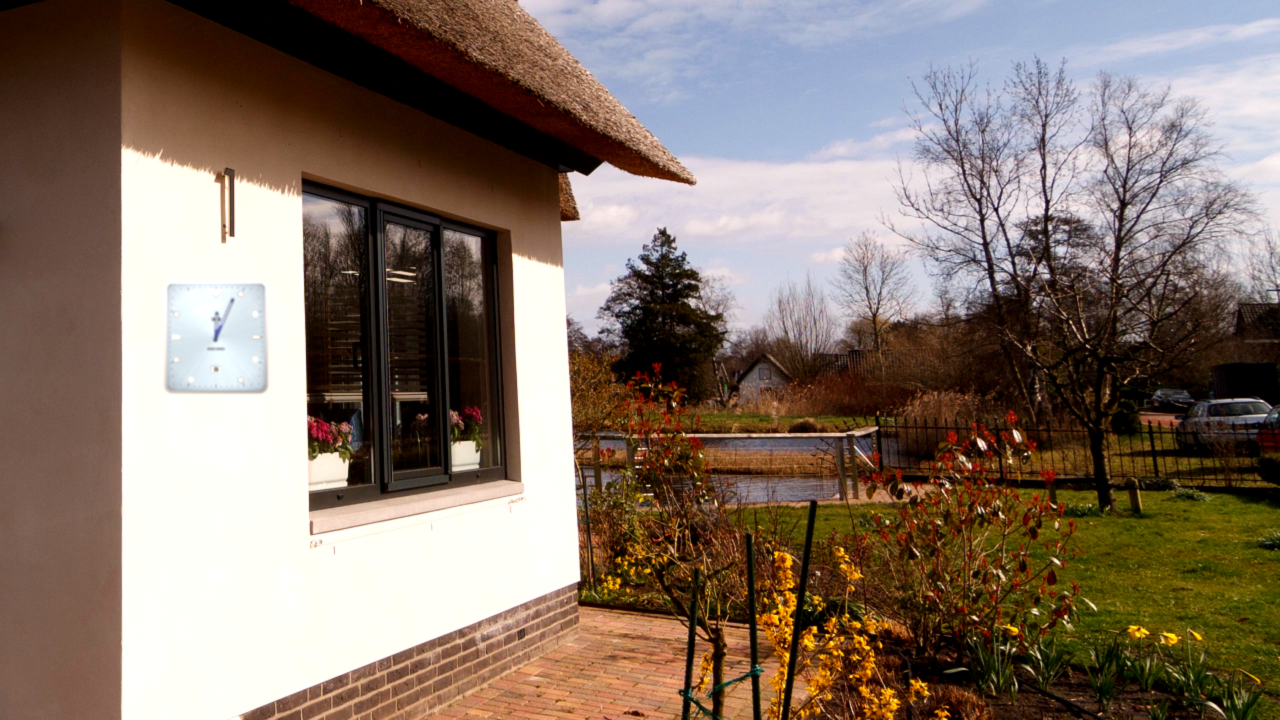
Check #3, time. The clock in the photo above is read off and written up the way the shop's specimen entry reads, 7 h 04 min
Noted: 12 h 04 min
